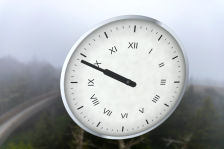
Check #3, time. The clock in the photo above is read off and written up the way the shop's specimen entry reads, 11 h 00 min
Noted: 9 h 49 min
